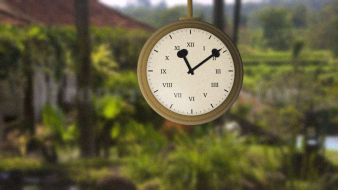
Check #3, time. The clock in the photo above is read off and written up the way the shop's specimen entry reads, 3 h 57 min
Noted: 11 h 09 min
